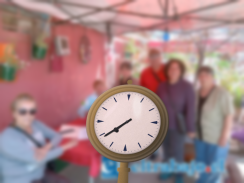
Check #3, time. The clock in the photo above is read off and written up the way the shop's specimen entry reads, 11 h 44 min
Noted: 7 h 39 min
